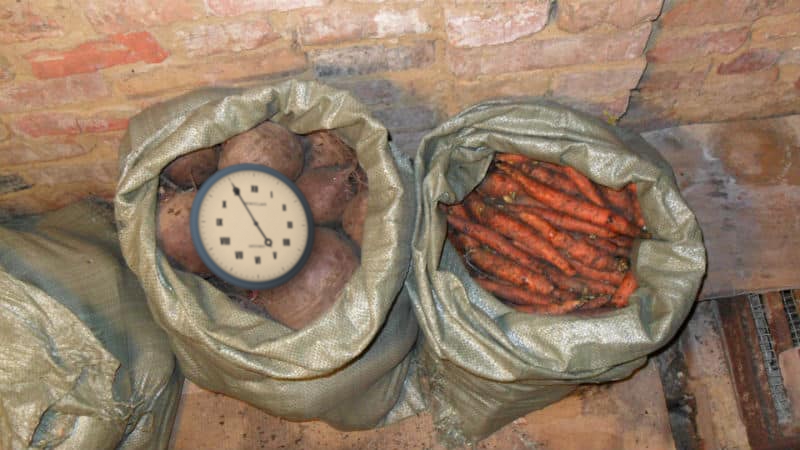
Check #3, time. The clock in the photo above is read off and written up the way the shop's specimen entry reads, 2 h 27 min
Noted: 4 h 55 min
